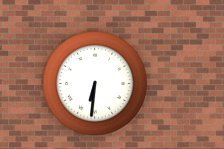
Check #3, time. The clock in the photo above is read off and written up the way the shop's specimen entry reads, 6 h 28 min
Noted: 6 h 31 min
